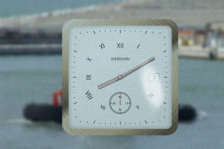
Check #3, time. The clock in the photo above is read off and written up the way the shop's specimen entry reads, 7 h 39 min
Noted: 8 h 10 min
